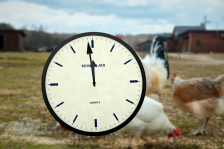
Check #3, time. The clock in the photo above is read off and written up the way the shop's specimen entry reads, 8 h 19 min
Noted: 11 h 59 min
